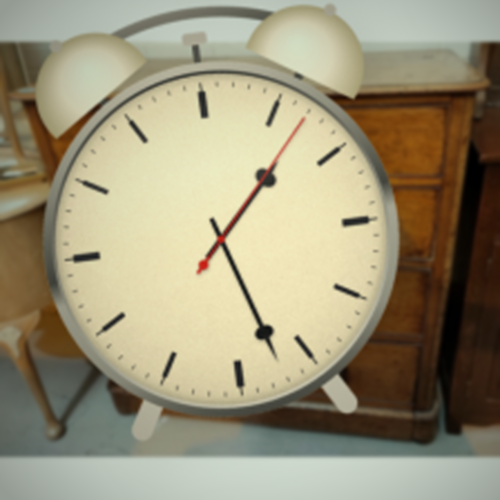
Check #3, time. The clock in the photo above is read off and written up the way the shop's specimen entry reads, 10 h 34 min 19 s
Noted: 1 h 27 min 07 s
